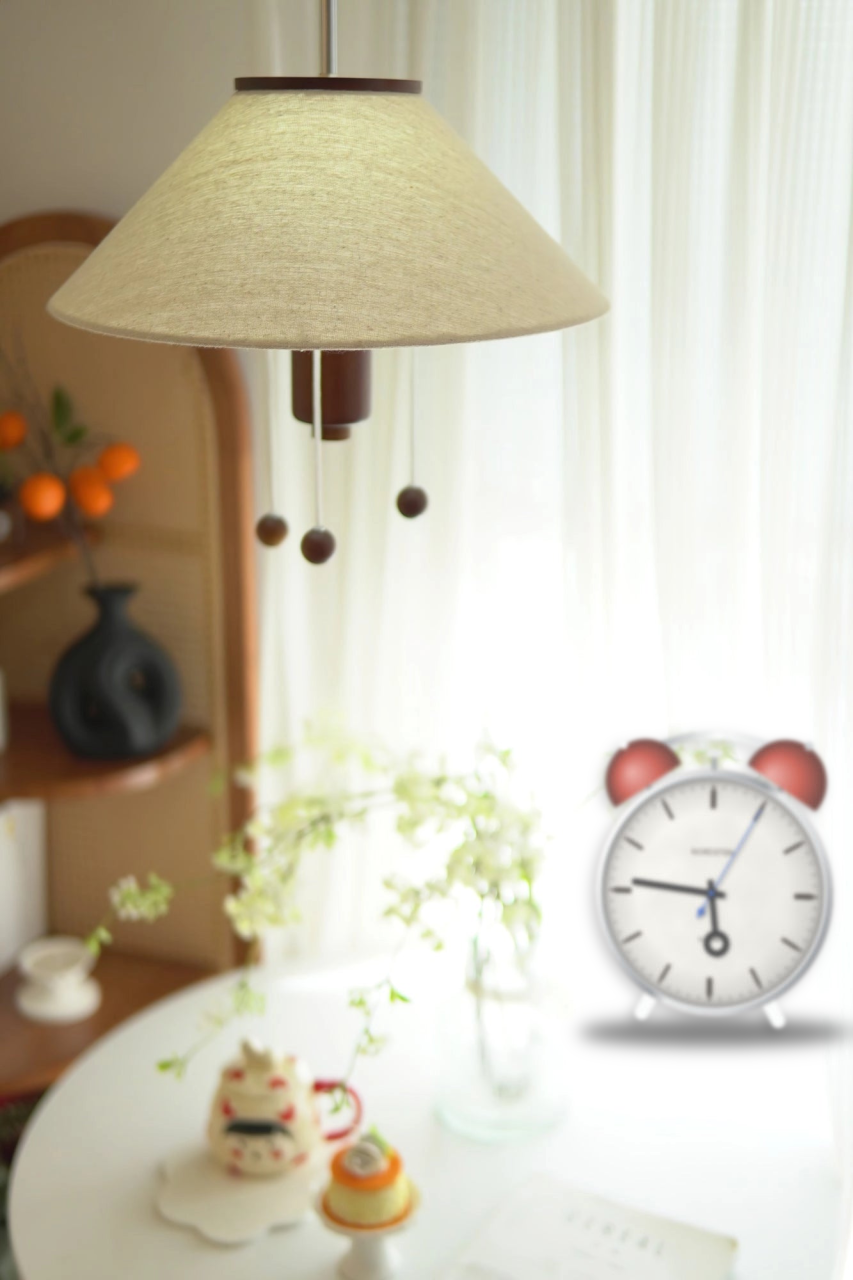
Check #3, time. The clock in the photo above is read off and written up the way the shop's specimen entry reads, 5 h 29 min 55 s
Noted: 5 h 46 min 05 s
